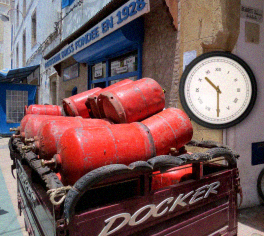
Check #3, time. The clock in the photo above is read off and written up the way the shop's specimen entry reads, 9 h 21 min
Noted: 10 h 30 min
